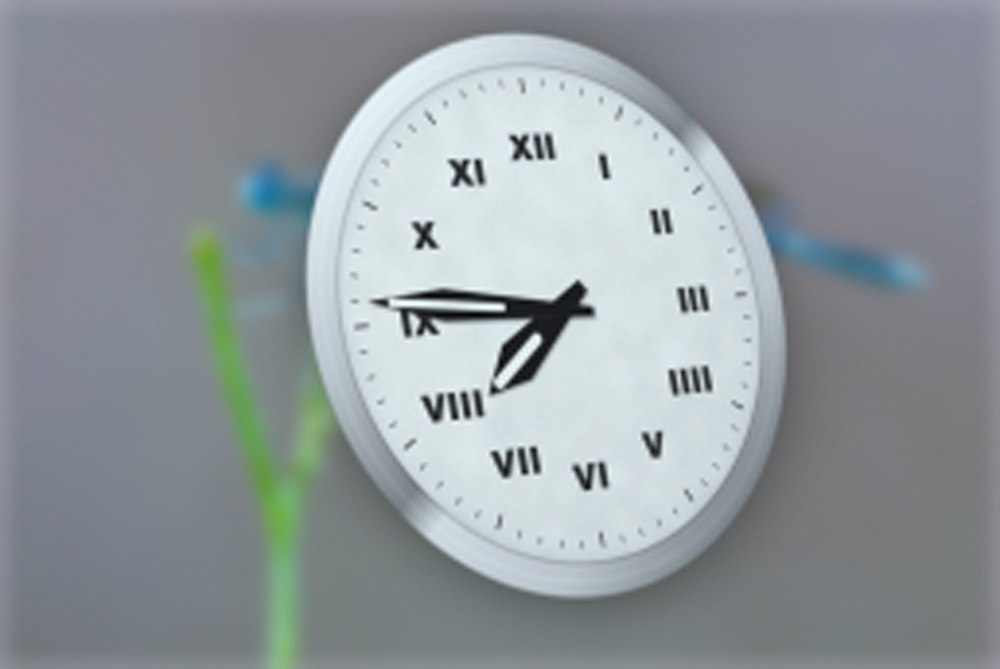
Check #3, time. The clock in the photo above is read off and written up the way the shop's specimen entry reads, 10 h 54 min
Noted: 7 h 46 min
